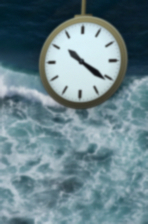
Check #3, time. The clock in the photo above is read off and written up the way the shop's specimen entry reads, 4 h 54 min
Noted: 10 h 21 min
